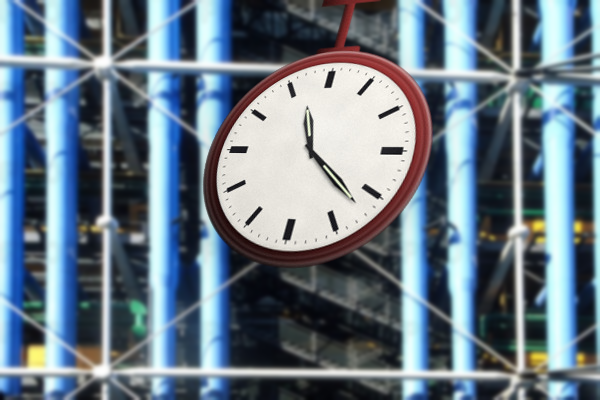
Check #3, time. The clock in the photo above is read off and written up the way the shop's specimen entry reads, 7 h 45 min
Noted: 11 h 22 min
